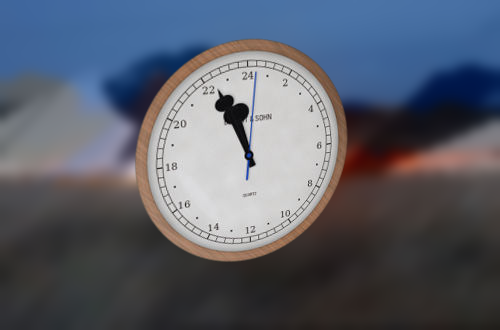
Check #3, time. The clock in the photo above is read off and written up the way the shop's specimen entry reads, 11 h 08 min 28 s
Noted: 22 h 56 min 01 s
